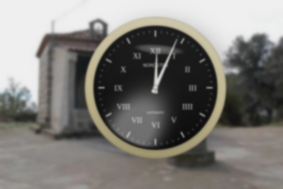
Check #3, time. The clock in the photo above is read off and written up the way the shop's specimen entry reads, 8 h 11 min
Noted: 12 h 04 min
